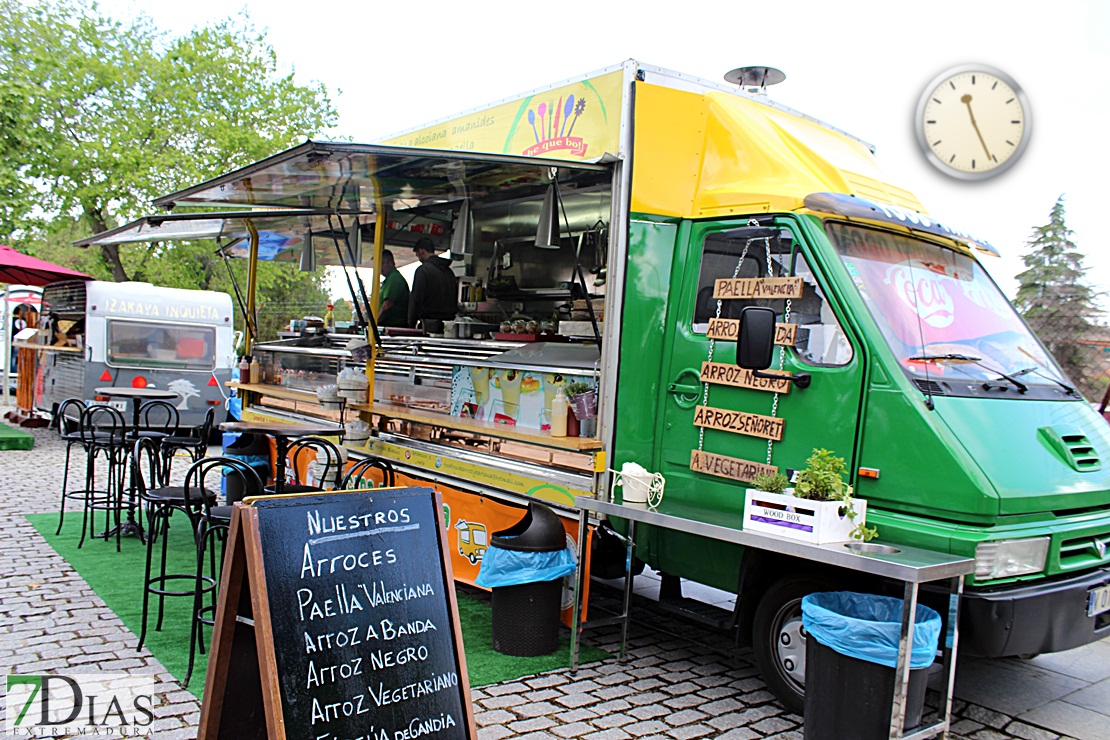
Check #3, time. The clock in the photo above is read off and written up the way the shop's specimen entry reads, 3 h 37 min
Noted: 11 h 26 min
